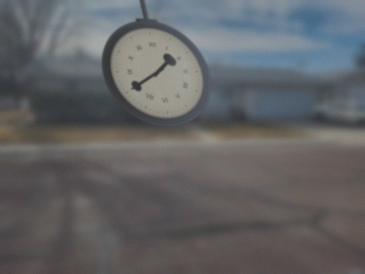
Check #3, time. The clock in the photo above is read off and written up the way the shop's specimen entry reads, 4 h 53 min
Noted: 1 h 40 min
